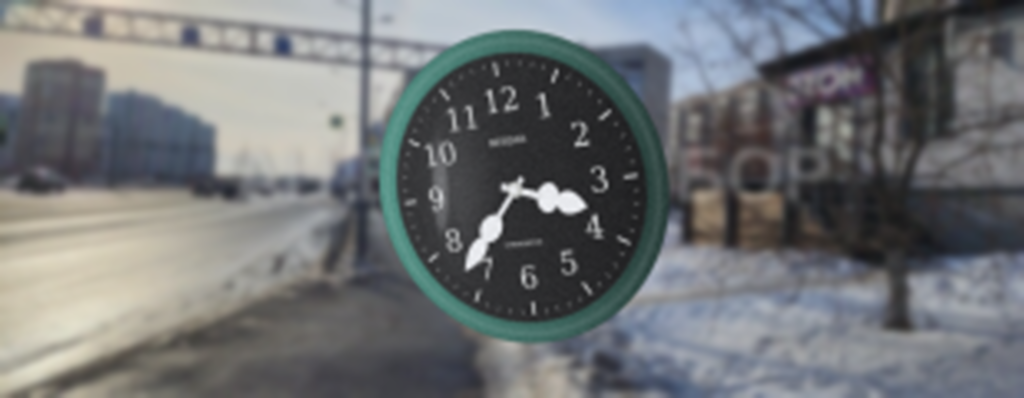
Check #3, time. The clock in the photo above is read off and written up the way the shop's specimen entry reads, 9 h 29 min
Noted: 3 h 37 min
